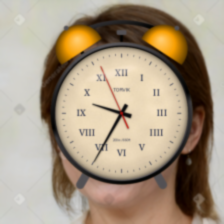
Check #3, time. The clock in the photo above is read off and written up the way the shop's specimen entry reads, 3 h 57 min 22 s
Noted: 9 h 34 min 56 s
